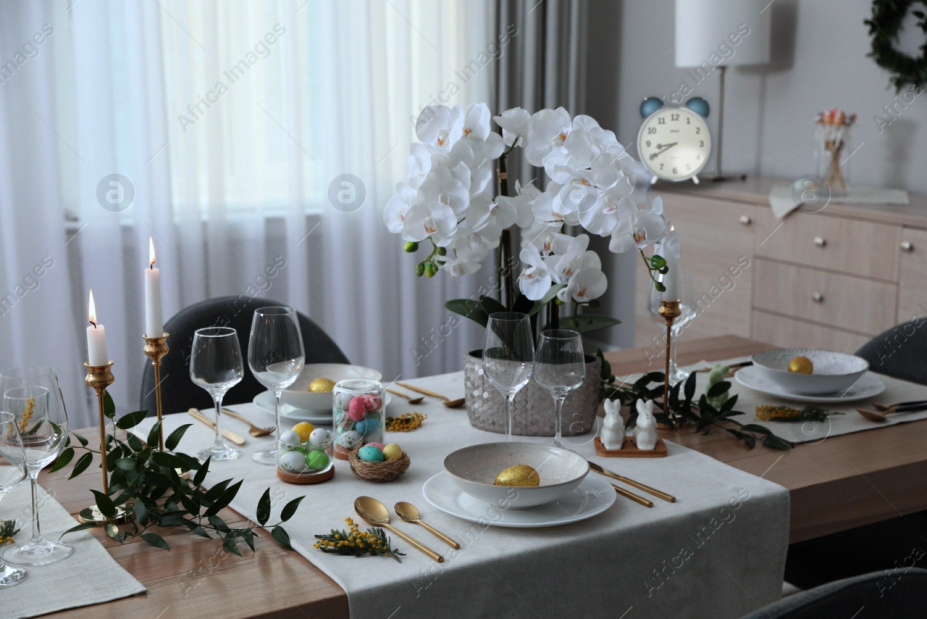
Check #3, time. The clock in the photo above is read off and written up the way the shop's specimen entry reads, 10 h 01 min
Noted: 8 h 40 min
